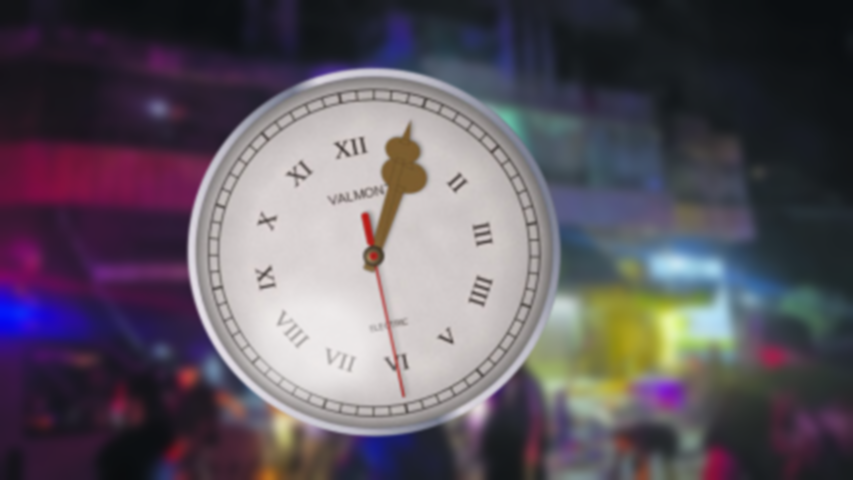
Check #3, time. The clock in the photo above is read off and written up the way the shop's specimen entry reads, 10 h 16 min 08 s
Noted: 1 h 04 min 30 s
